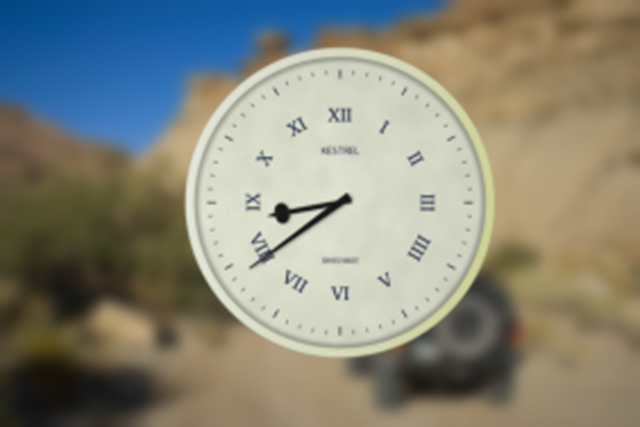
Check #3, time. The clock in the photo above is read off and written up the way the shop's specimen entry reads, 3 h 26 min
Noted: 8 h 39 min
